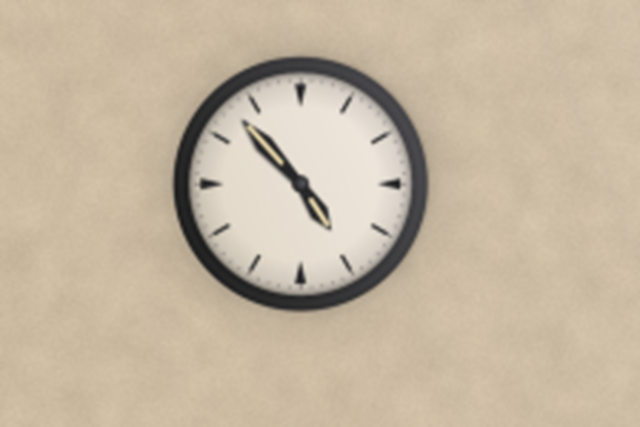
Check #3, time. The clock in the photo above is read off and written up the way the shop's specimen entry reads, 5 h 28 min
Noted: 4 h 53 min
